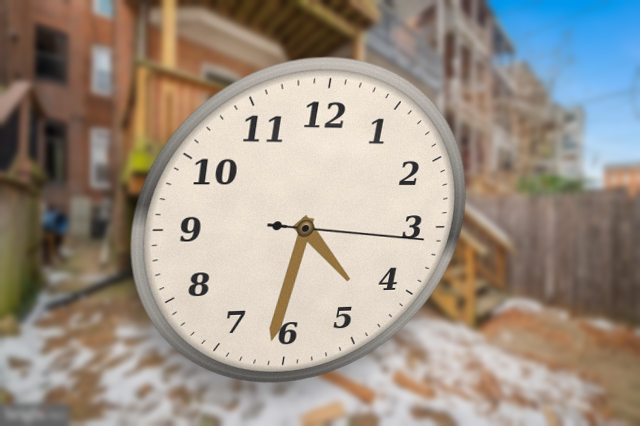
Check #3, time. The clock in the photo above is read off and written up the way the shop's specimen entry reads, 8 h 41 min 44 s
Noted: 4 h 31 min 16 s
